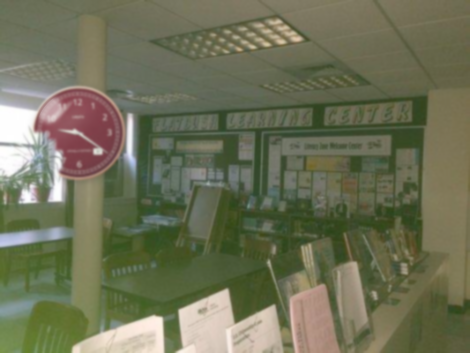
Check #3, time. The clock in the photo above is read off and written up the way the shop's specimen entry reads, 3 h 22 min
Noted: 9 h 21 min
